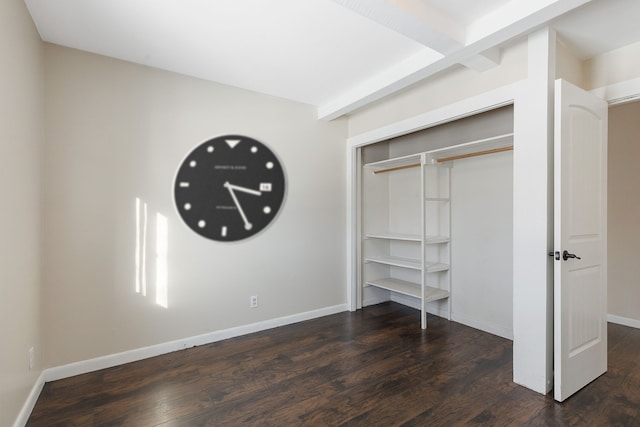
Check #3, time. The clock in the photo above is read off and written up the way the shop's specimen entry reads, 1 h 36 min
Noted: 3 h 25 min
